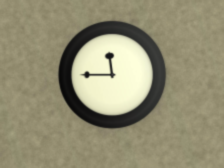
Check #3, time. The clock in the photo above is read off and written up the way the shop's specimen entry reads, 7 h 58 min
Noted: 11 h 45 min
